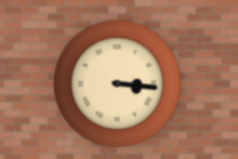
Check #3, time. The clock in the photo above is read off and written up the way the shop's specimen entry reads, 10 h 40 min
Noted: 3 h 16 min
